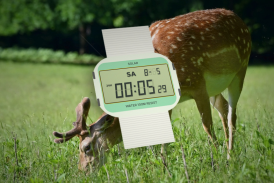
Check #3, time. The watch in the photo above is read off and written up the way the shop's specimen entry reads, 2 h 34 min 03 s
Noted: 0 h 05 min 29 s
